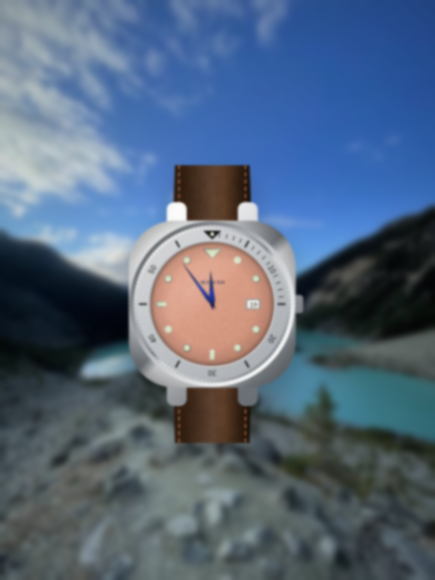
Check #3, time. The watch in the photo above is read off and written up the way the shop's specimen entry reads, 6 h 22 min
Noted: 11 h 54 min
